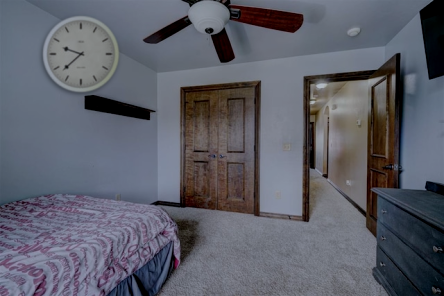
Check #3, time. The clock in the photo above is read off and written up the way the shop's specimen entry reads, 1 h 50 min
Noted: 9 h 38 min
